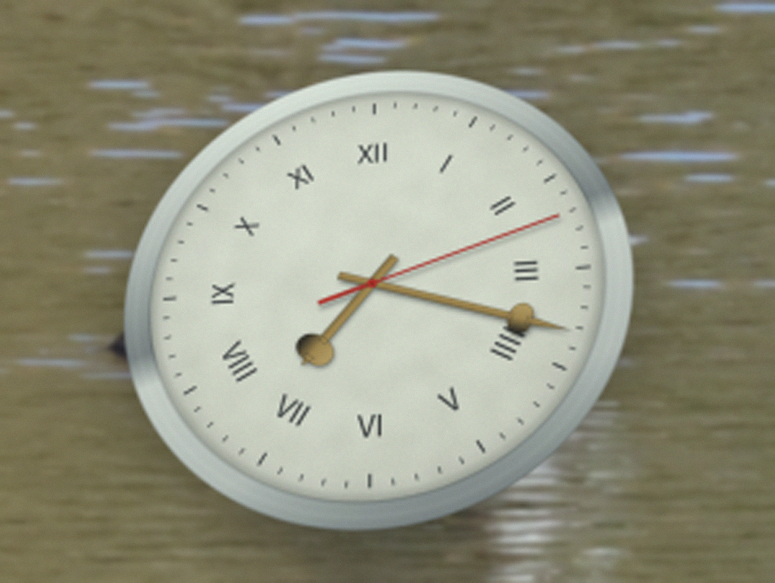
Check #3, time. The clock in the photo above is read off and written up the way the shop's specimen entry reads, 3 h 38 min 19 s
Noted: 7 h 18 min 12 s
